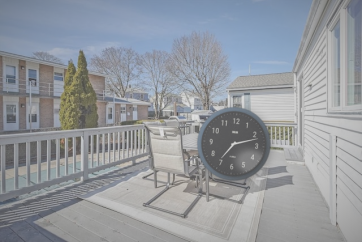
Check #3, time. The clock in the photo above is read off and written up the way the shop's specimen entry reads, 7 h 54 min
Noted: 7 h 12 min
